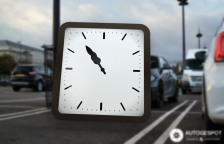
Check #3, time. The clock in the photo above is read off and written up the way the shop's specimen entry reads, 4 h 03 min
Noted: 10 h 54 min
